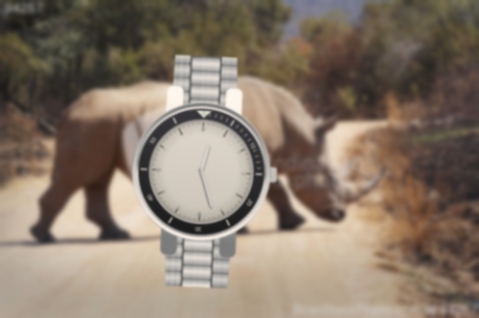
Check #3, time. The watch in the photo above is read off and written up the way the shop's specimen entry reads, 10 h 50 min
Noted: 12 h 27 min
